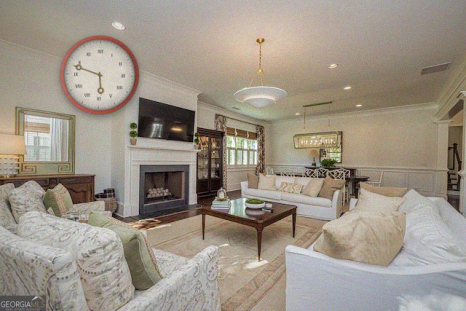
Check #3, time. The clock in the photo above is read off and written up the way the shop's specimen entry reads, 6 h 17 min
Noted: 5 h 48 min
